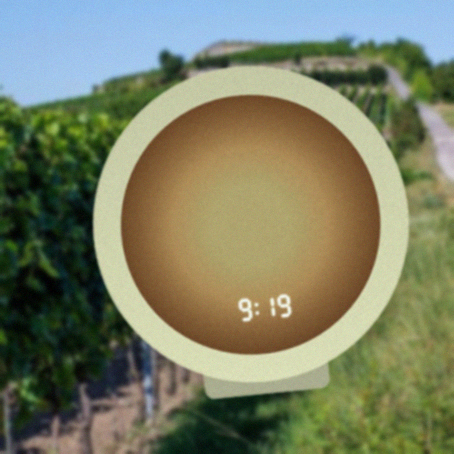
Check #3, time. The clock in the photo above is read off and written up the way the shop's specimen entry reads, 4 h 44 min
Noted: 9 h 19 min
